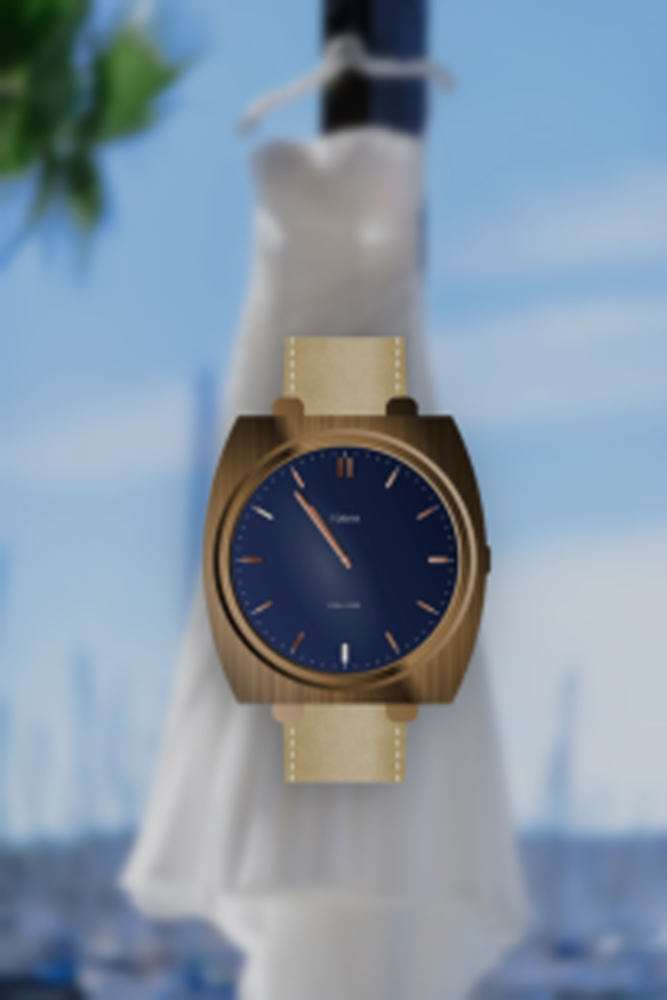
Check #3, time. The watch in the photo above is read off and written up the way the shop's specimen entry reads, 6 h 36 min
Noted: 10 h 54 min
